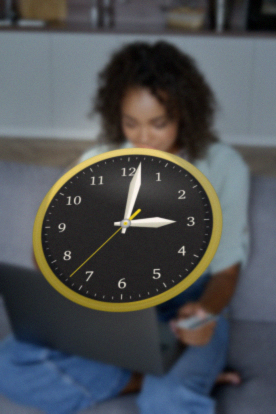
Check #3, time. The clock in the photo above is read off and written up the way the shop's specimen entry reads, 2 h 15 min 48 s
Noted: 3 h 01 min 37 s
